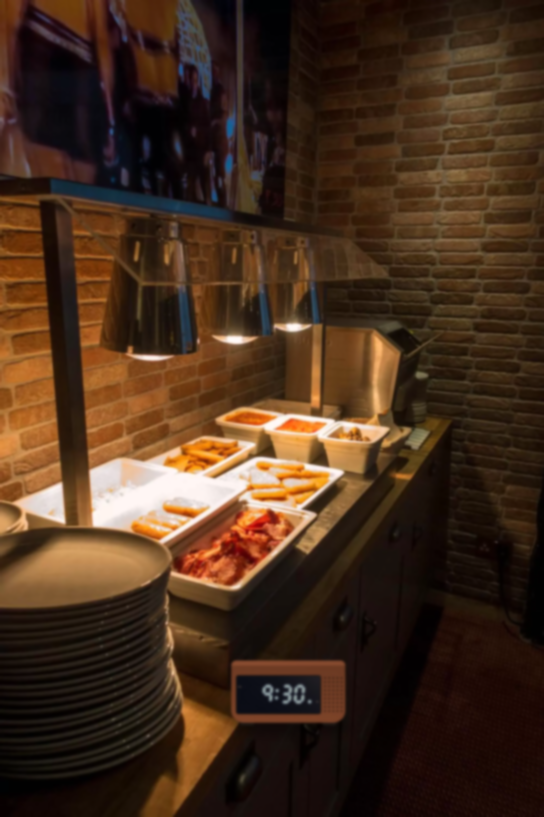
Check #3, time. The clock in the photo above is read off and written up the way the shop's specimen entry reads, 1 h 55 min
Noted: 9 h 30 min
